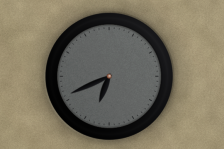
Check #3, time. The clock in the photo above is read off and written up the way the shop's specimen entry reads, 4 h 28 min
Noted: 6 h 41 min
